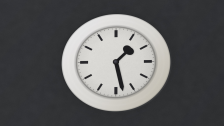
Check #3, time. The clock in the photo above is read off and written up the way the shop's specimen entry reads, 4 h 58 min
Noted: 1 h 28 min
